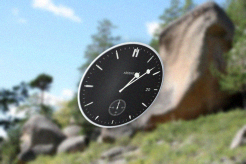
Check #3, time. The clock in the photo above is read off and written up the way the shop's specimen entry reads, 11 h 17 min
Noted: 1 h 08 min
